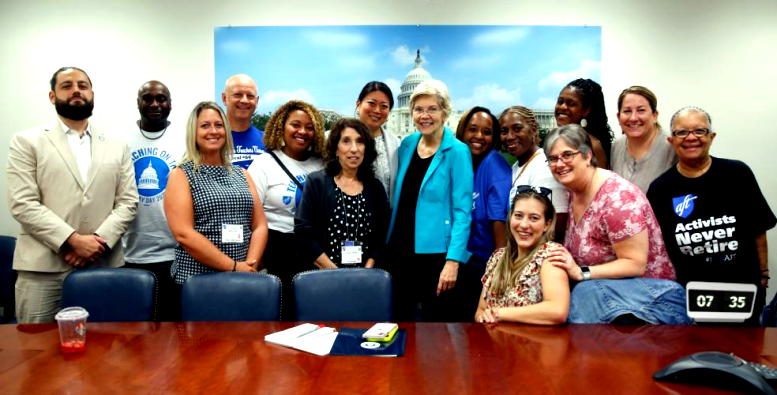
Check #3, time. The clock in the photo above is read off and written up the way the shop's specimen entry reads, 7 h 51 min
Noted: 7 h 35 min
